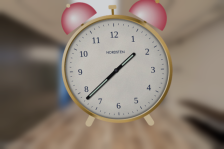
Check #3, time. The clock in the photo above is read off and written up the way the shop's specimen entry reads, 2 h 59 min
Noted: 1 h 38 min
